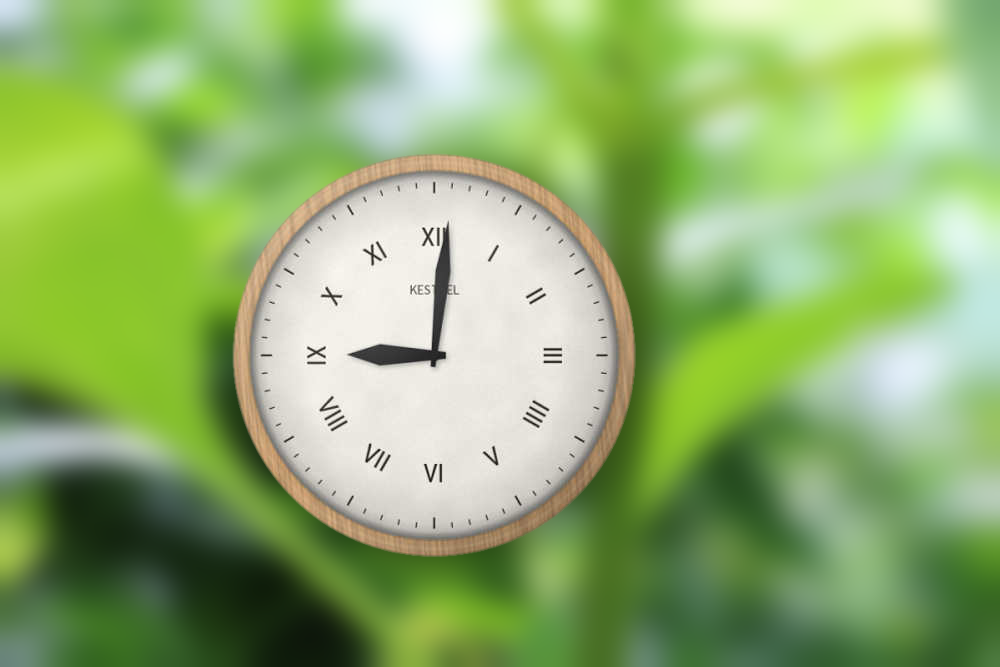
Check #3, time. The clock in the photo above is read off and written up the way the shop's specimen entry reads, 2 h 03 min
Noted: 9 h 01 min
